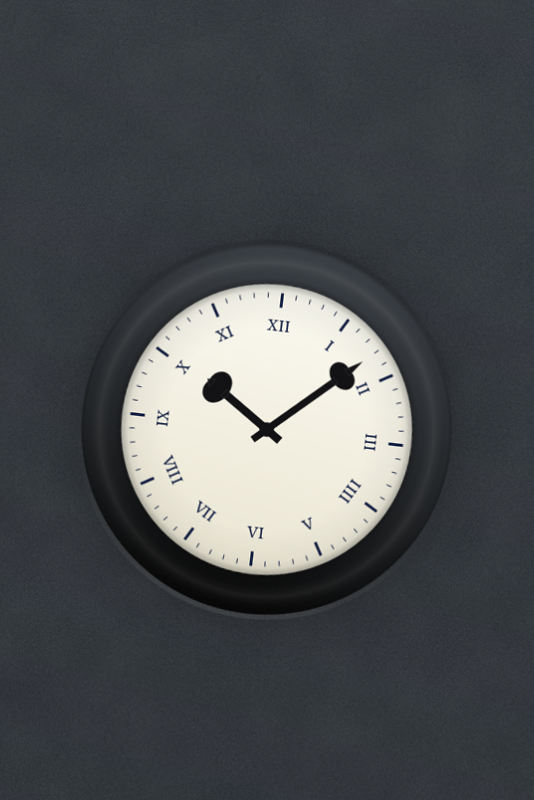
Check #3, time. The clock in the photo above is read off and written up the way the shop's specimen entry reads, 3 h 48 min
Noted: 10 h 08 min
